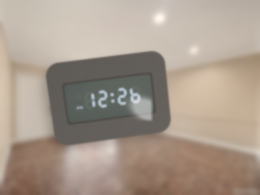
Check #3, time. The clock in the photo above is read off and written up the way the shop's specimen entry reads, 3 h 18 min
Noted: 12 h 26 min
